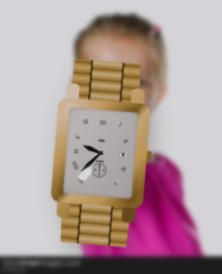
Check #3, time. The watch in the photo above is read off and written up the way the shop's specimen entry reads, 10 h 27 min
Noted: 9 h 37 min
